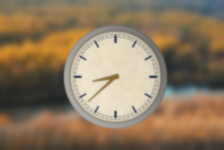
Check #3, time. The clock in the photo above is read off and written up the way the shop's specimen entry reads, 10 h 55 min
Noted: 8 h 38 min
